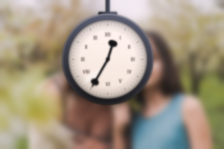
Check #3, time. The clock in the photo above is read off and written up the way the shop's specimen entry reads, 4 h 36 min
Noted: 12 h 35 min
